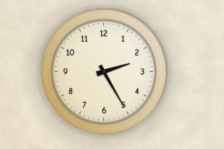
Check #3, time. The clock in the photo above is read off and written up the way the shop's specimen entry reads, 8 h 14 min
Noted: 2 h 25 min
